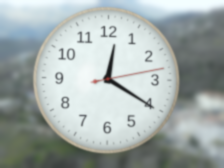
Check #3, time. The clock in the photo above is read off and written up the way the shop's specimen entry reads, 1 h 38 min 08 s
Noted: 12 h 20 min 13 s
